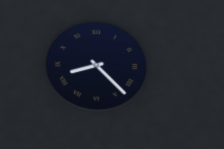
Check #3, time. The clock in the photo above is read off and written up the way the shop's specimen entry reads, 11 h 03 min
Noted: 8 h 23 min
